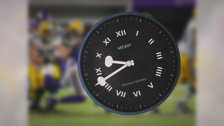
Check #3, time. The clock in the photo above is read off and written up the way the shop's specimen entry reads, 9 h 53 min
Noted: 9 h 42 min
